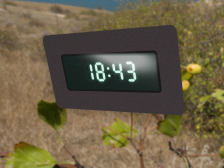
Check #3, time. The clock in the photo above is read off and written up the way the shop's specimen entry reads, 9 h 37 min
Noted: 18 h 43 min
